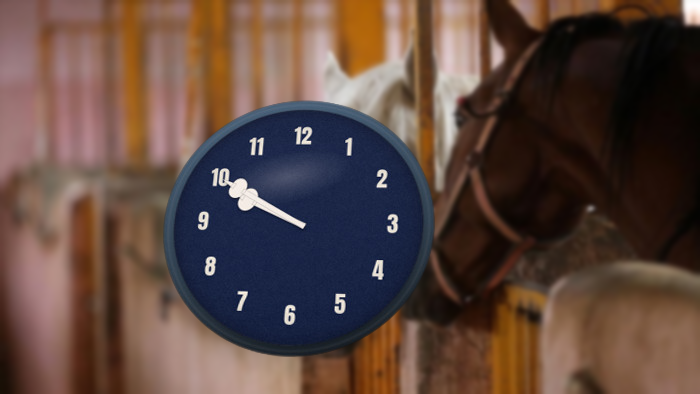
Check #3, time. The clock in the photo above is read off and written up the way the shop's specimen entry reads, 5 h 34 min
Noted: 9 h 50 min
